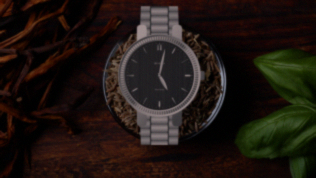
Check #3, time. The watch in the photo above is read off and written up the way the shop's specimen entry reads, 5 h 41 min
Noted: 5 h 02 min
